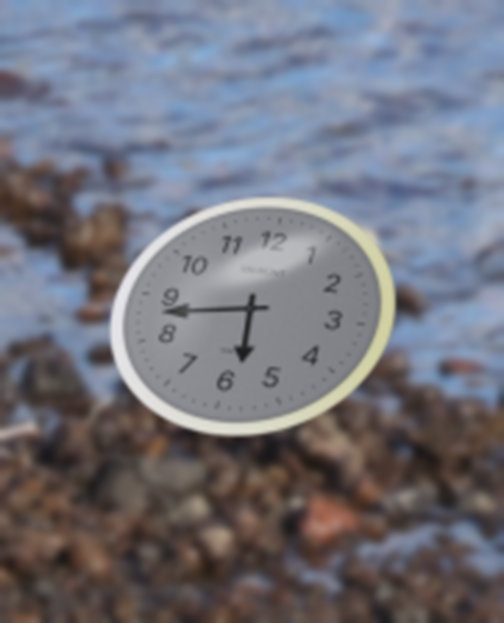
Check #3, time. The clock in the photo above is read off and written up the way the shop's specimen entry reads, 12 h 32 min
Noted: 5 h 43 min
